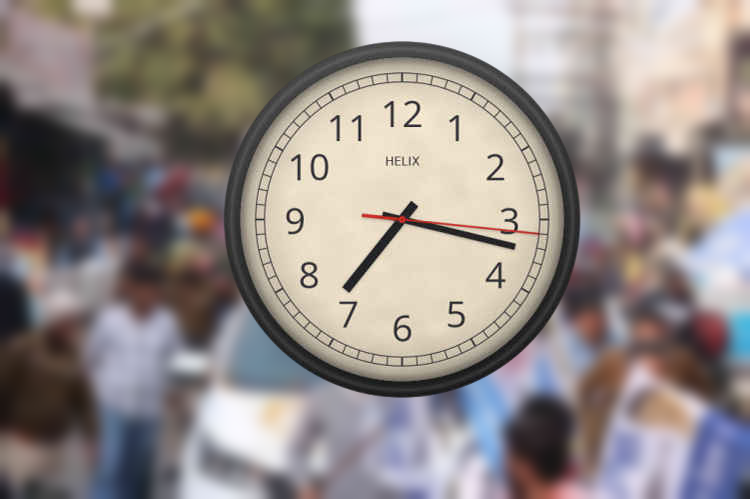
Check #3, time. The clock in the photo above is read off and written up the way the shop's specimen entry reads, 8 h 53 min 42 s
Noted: 7 h 17 min 16 s
